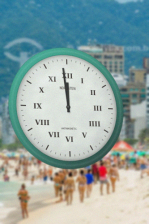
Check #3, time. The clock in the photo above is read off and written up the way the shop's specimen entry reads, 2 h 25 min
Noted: 11 h 59 min
